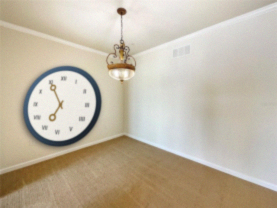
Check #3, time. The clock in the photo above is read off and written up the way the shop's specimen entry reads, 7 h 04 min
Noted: 6 h 55 min
